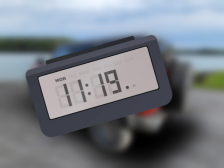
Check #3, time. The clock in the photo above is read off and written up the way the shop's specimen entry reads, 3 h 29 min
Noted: 11 h 19 min
